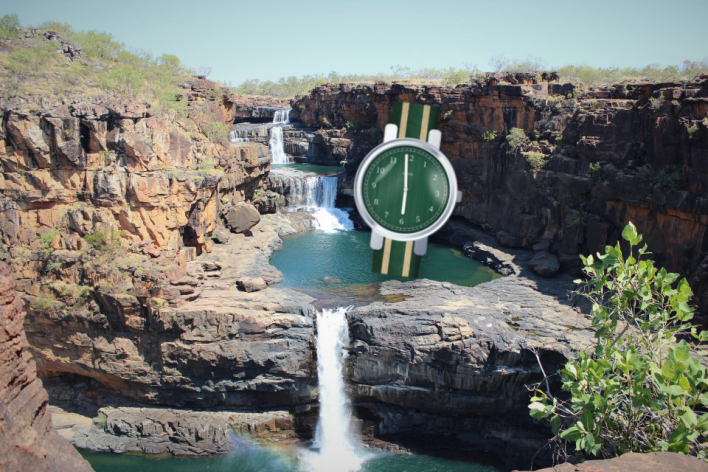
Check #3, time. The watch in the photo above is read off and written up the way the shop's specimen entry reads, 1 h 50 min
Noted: 5 h 59 min
